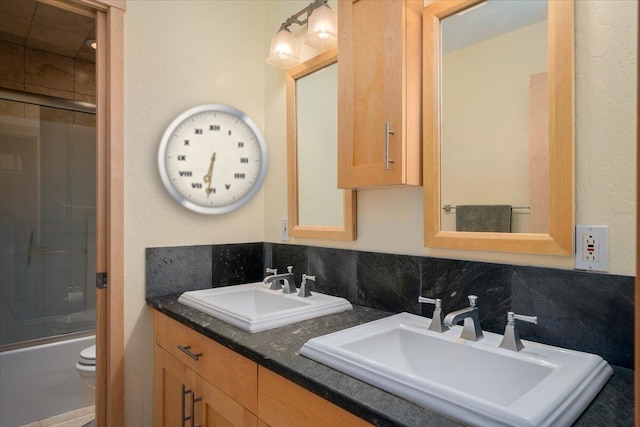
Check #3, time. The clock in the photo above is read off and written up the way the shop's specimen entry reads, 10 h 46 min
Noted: 6 h 31 min
